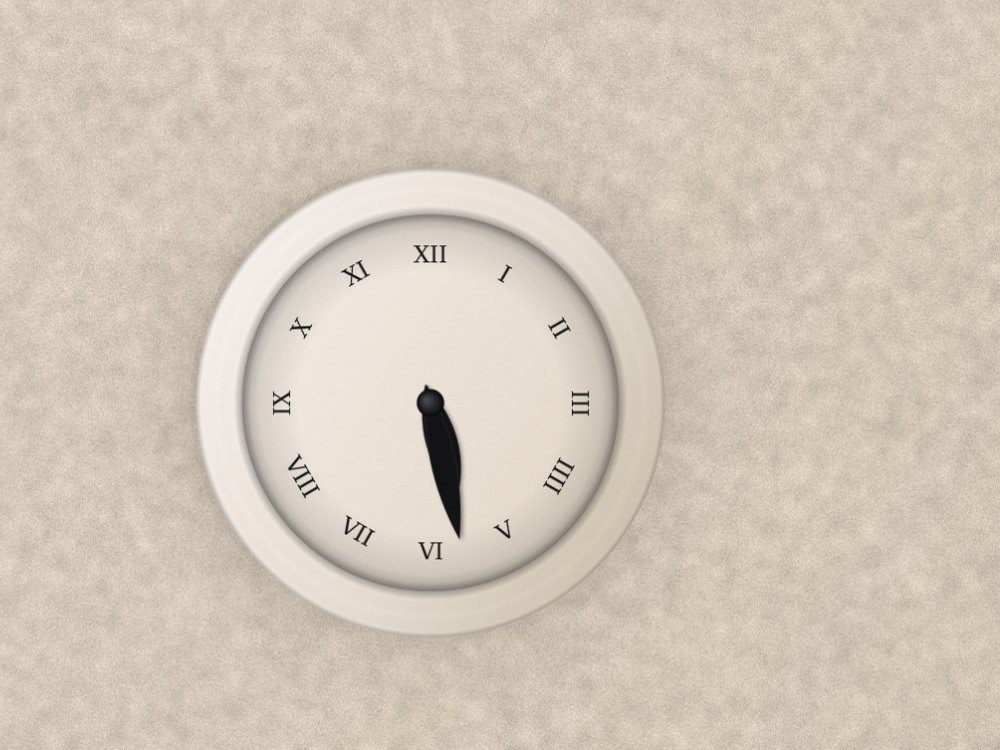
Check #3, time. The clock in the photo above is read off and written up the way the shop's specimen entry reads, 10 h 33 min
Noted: 5 h 28 min
